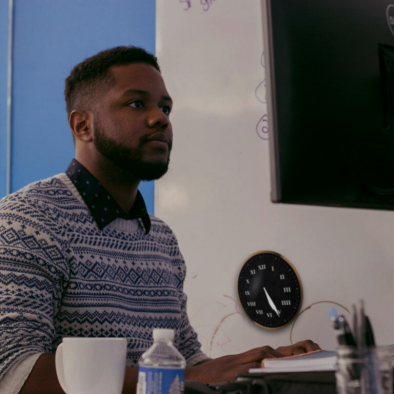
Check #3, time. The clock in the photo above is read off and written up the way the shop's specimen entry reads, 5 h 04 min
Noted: 5 h 26 min
